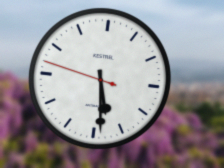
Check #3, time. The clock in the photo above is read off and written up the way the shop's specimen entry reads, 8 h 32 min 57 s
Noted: 5 h 28 min 47 s
